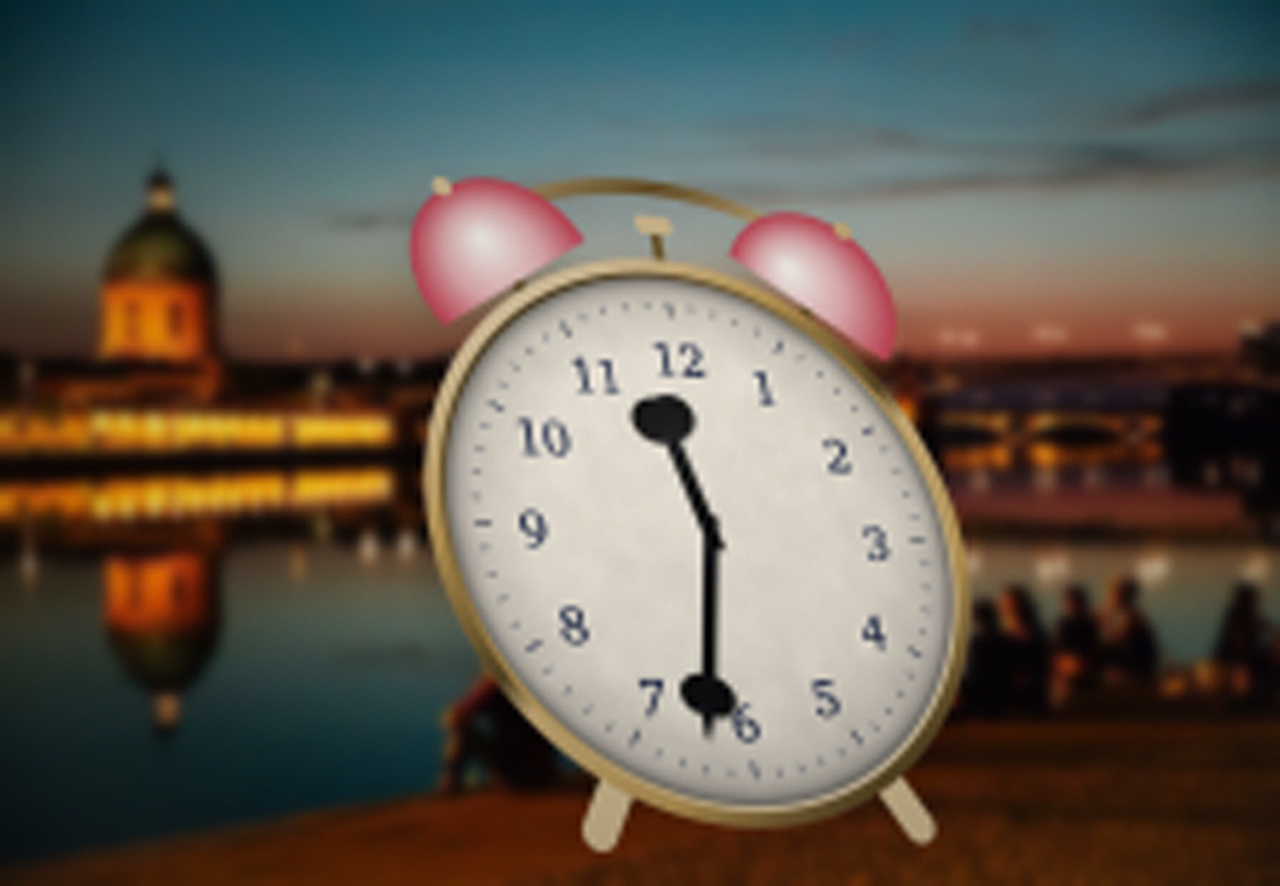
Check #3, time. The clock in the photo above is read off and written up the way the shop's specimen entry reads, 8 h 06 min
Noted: 11 h 32 min
